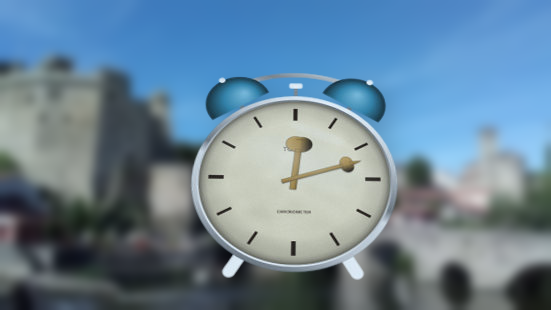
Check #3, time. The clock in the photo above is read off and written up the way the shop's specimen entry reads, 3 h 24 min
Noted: 12 h 12 min
